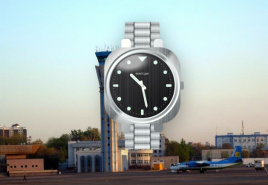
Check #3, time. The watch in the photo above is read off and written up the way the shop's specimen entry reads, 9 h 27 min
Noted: 10 h 28 min
